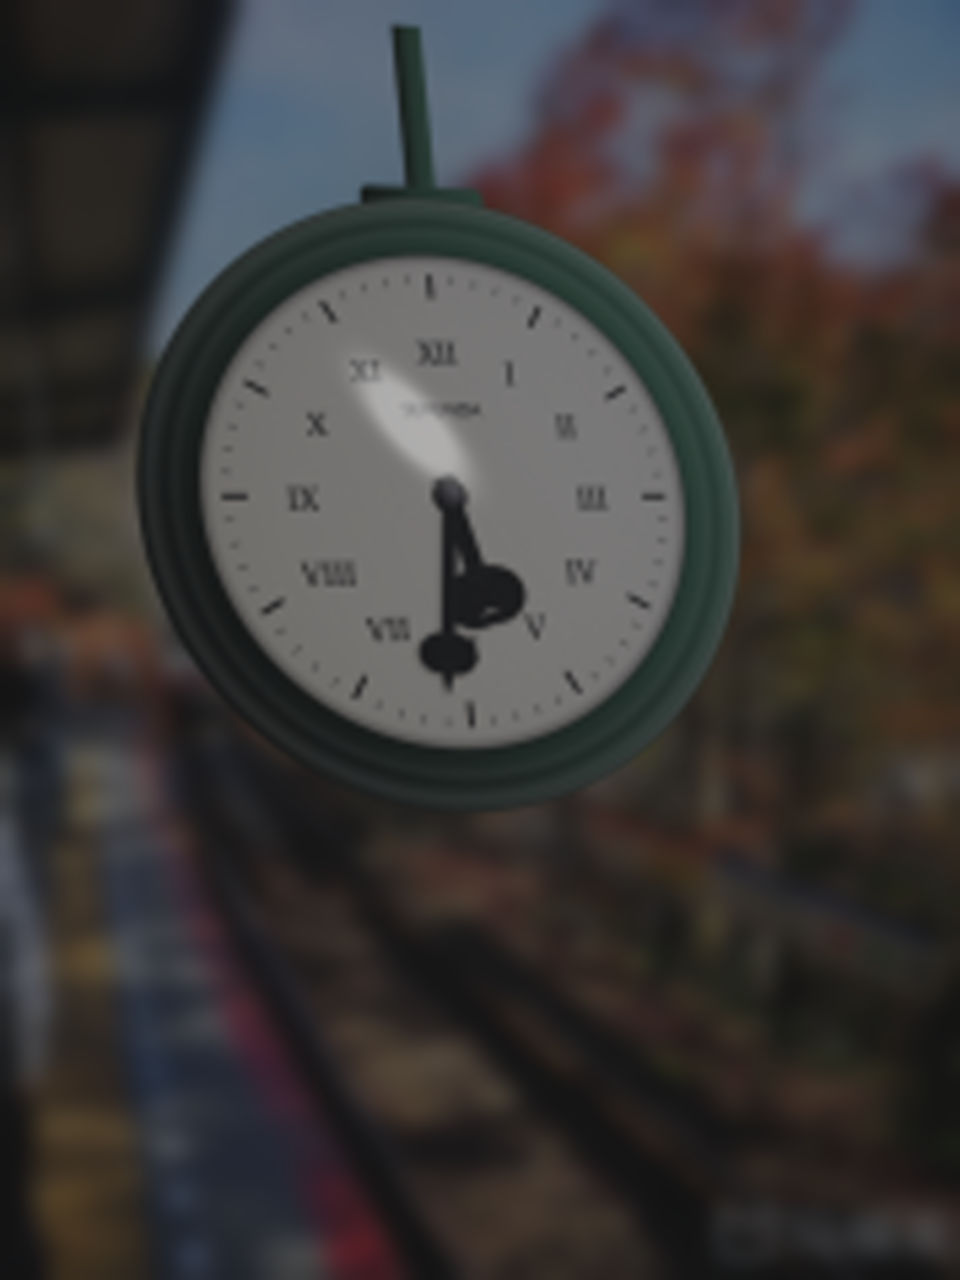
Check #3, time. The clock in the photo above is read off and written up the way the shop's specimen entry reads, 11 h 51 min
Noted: 5 h 31 min
